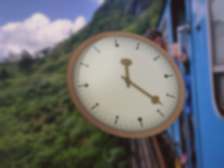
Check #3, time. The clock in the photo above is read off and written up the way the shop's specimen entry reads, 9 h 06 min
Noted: 12 h 23 min
